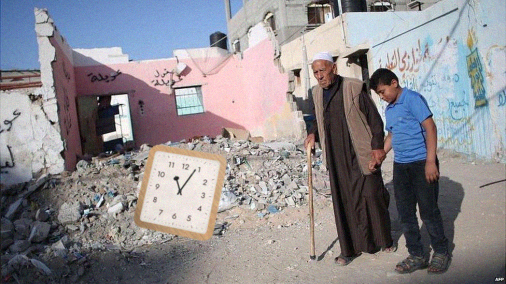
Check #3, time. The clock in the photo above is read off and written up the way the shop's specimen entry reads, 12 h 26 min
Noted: 11 h 04 min
